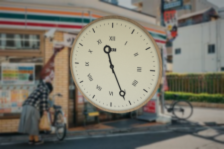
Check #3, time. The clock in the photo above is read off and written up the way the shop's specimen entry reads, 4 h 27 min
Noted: 11 h 26 min
